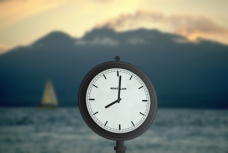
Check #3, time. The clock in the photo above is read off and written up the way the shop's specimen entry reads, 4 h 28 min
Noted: 8 h 01 min
